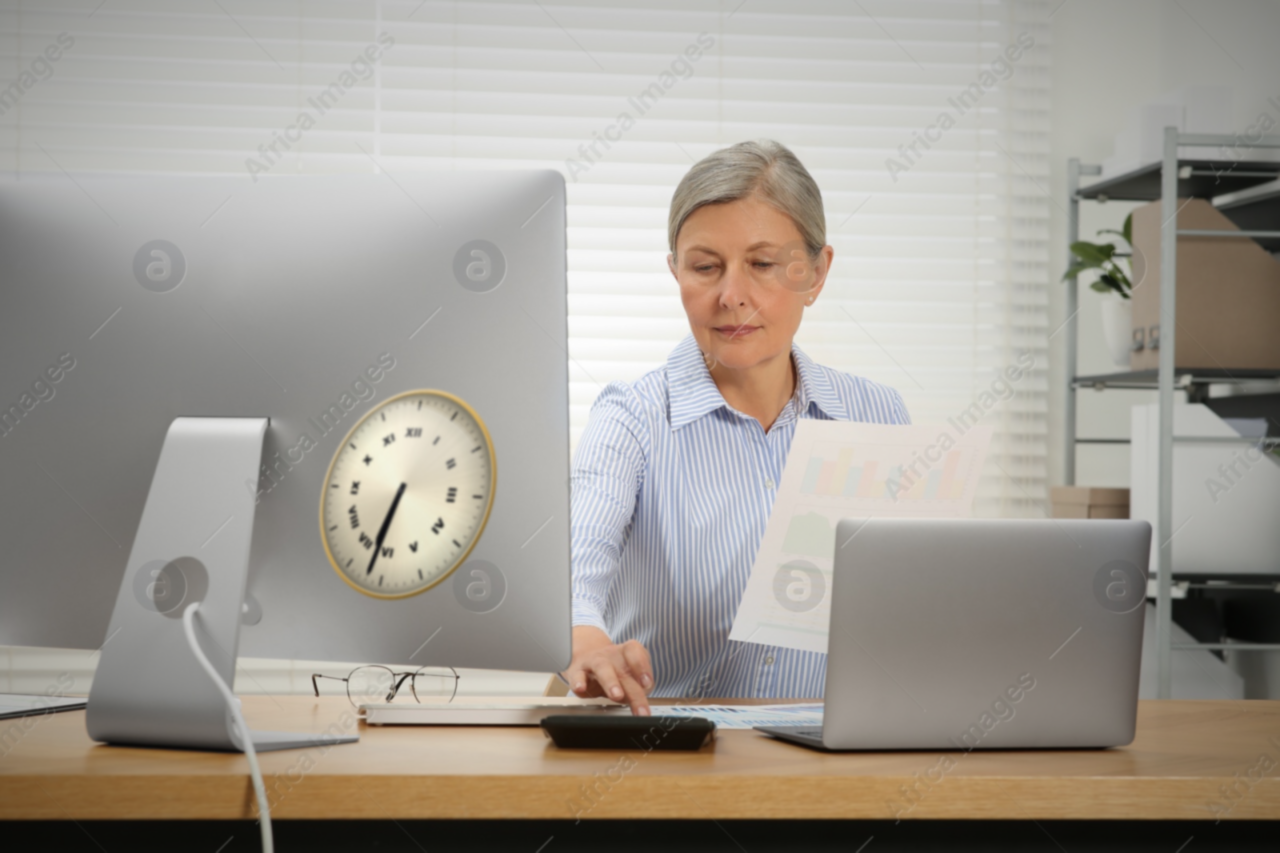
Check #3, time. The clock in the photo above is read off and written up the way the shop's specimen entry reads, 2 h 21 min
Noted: 6 h 32 min
